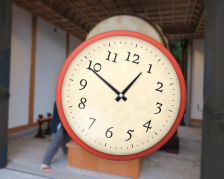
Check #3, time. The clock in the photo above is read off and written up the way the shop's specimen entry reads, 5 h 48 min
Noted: 12 h 49 min
